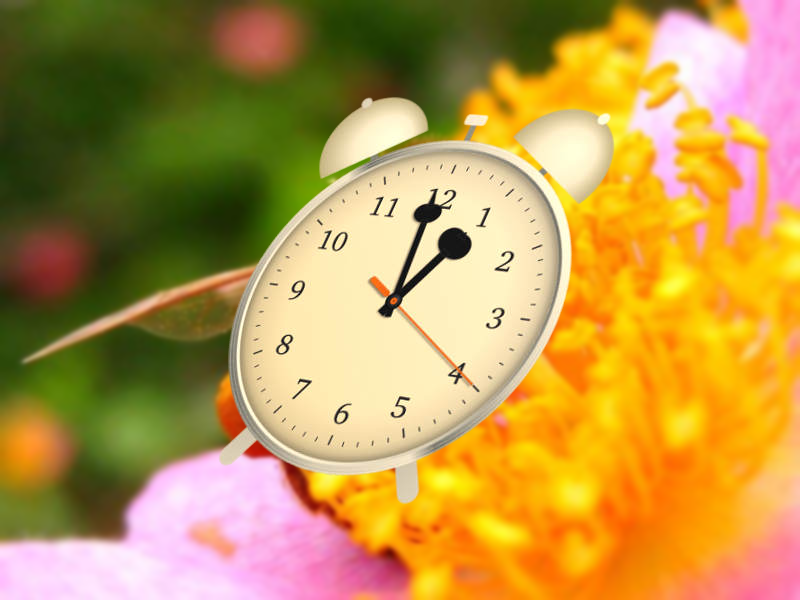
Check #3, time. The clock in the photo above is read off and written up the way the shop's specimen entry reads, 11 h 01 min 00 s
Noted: 12 h 59 min 20 s
